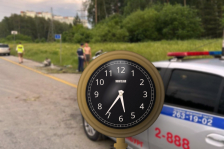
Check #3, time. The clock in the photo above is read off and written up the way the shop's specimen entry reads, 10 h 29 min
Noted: 5 h 36 min
